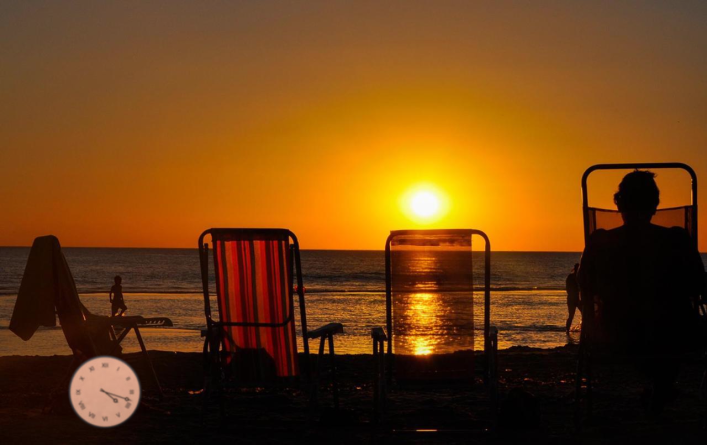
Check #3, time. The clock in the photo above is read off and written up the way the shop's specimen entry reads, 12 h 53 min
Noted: 4 h 18 min
